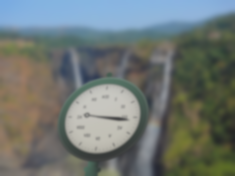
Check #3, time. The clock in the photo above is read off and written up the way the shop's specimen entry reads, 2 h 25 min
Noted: 9 h 16 min
